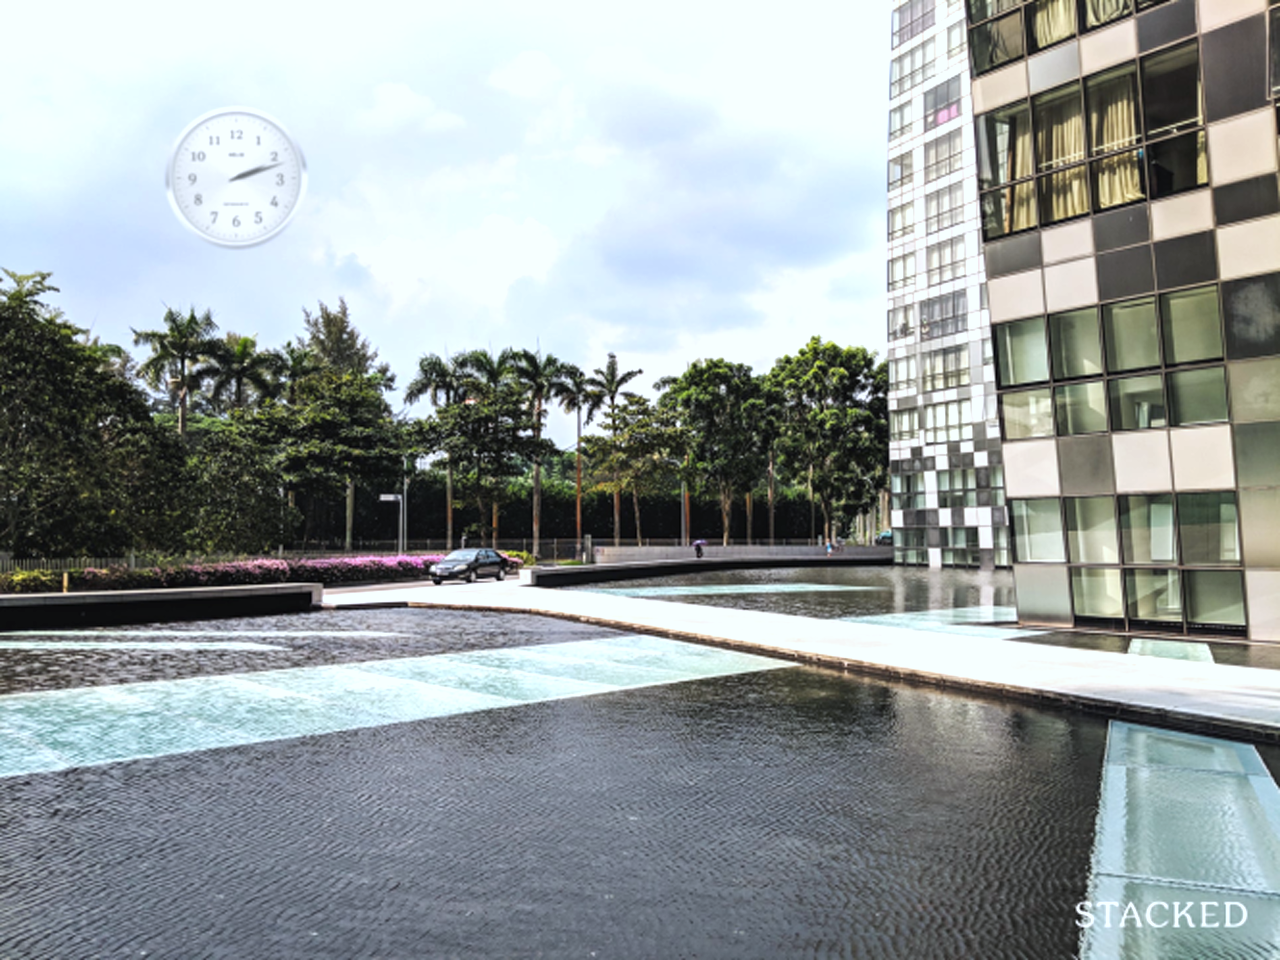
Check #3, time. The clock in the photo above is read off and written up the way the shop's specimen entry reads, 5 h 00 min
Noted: 2 h 12 min
